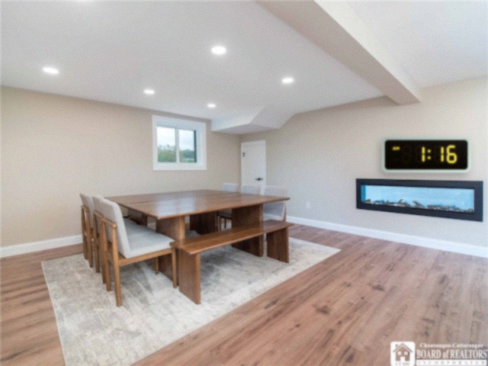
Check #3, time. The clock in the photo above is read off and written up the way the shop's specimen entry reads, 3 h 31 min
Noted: 1 h 16 min
